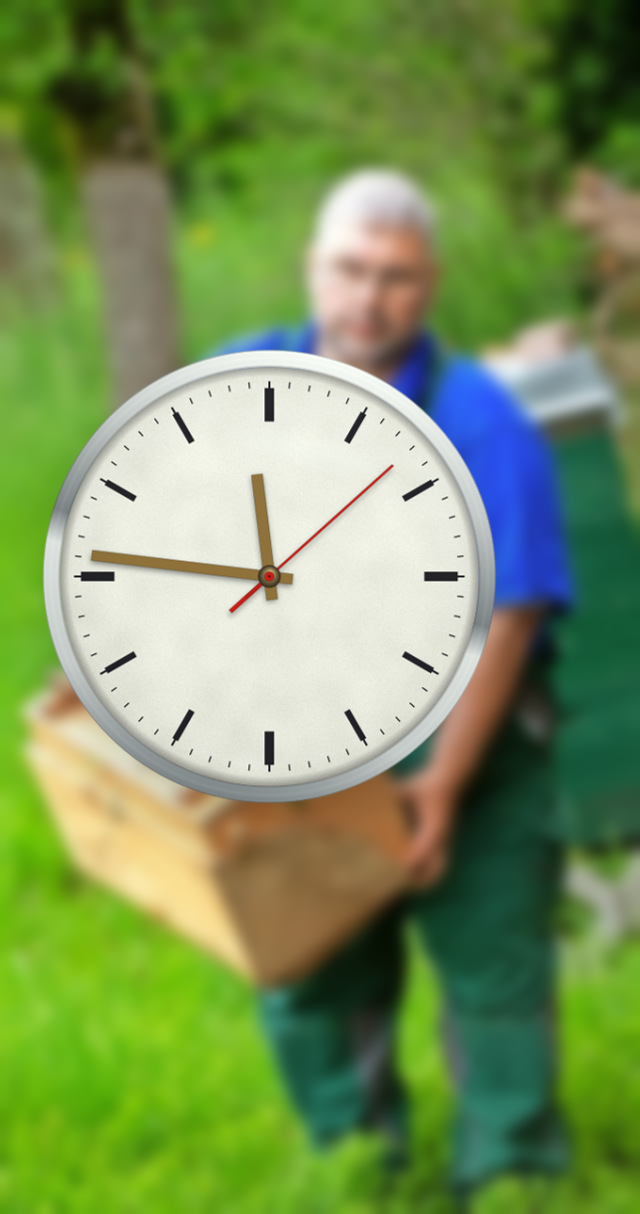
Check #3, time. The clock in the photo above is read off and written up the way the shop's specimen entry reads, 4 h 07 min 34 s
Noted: 11 h 46 min 08 s
